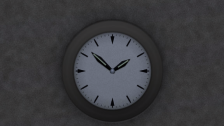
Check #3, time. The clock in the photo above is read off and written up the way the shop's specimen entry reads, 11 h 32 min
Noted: 1 h 52 min
